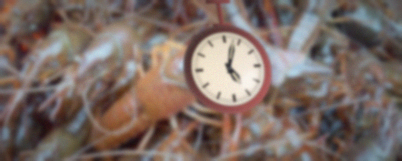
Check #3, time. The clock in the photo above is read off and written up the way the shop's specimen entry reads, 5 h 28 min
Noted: 5 h 03 min
